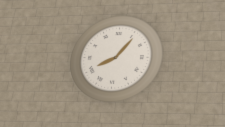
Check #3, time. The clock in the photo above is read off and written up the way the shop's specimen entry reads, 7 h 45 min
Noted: 8 h 06 min
